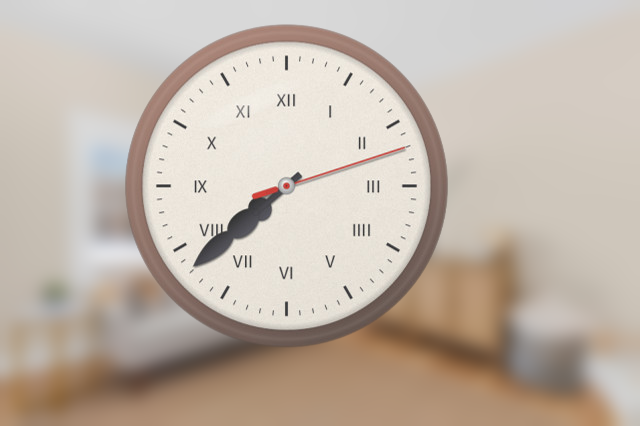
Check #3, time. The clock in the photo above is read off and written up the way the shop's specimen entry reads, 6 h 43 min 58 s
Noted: 7 h 38 min 12 s
